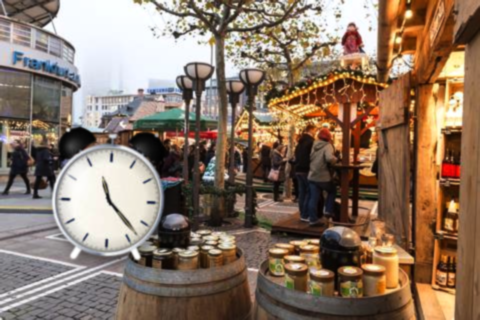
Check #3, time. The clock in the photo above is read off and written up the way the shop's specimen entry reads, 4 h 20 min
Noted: 11 h 23 min
